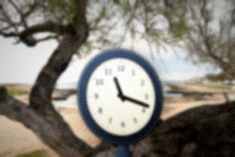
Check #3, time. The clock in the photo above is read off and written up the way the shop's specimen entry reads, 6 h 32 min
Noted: 11 h 18 min
